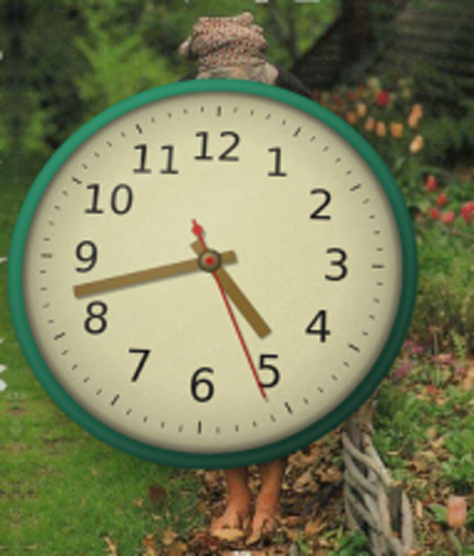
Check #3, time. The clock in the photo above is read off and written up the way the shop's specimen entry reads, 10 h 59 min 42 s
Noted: 4 h 42 min 26 s
